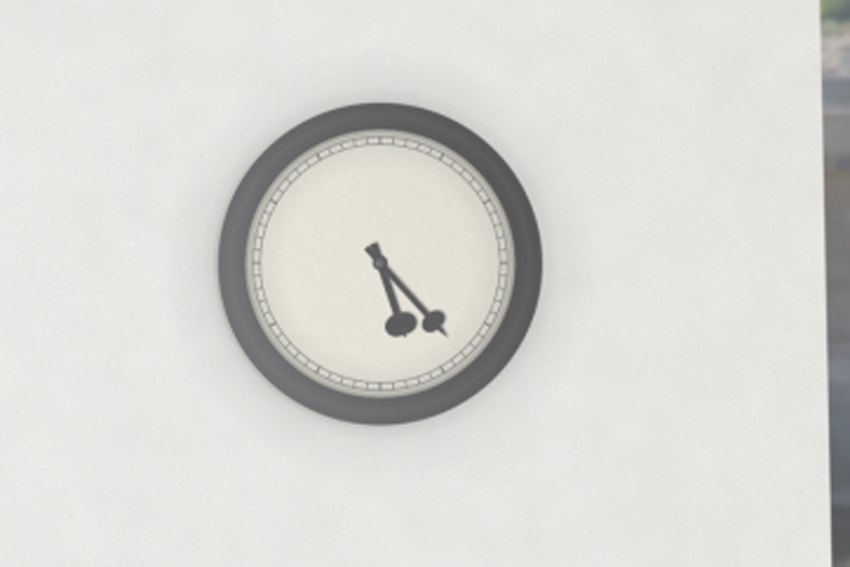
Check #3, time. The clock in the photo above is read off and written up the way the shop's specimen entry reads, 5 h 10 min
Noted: 5 h 23 min
